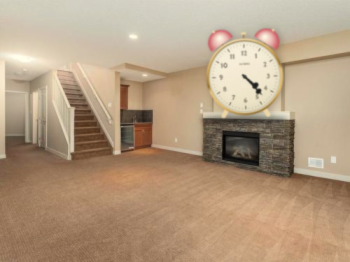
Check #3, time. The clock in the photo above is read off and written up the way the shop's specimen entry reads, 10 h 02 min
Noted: 4 h 23 min
